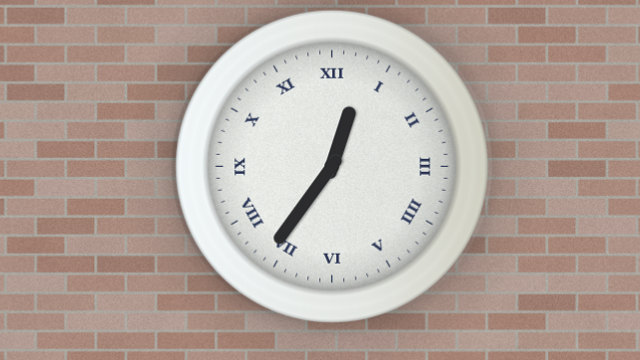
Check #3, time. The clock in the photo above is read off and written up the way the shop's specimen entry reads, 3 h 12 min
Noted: 12 h 36 min
